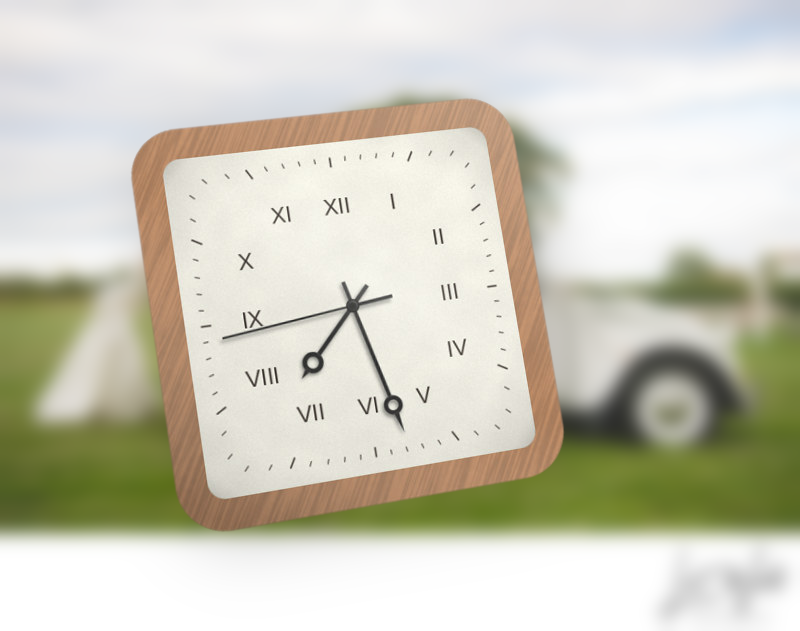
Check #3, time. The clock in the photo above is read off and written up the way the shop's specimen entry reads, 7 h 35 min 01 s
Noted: 7 h 27 min 44 s
